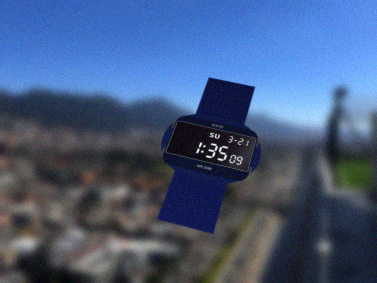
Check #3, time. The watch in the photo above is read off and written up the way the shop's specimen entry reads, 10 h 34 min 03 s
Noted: 1 h 35 min 09 s
